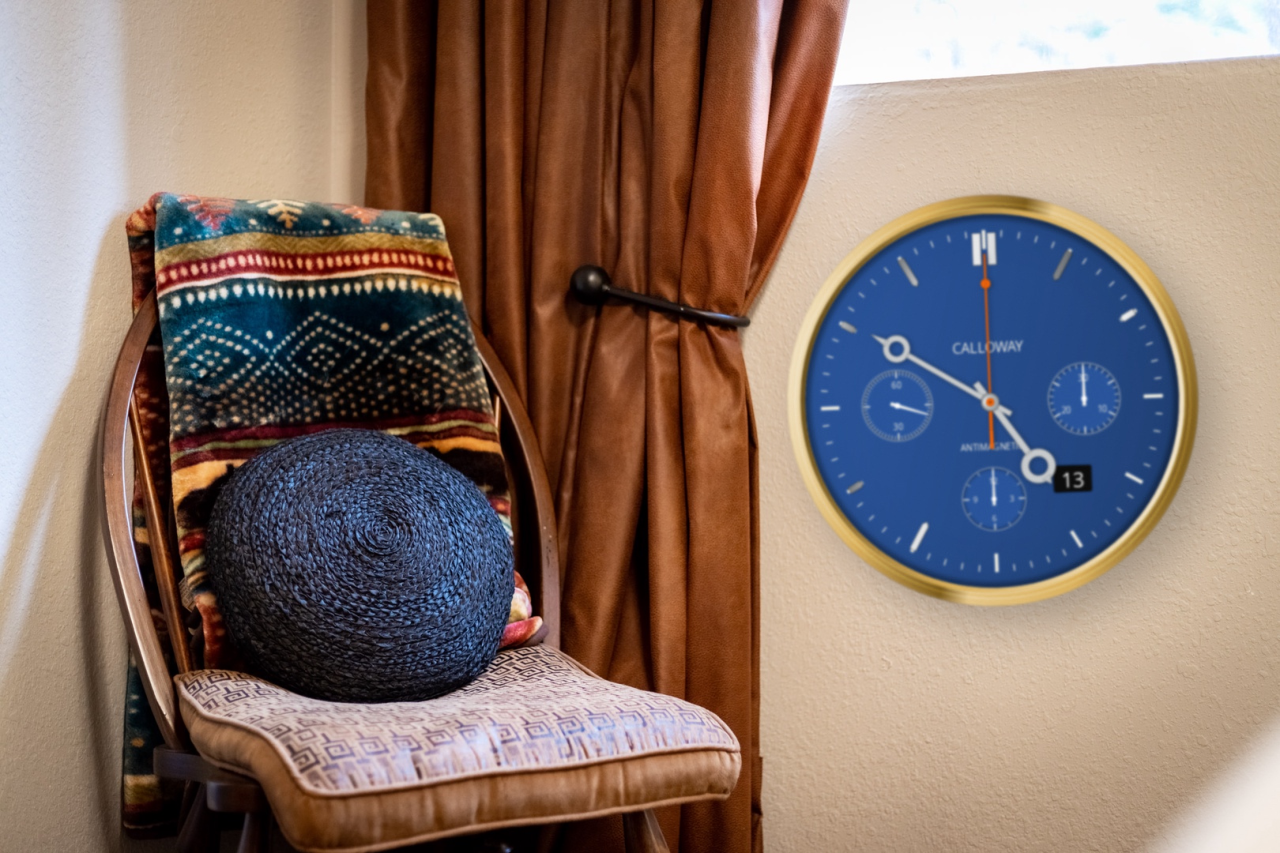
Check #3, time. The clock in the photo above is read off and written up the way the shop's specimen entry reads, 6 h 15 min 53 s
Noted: 4 h 50 min 18 s
